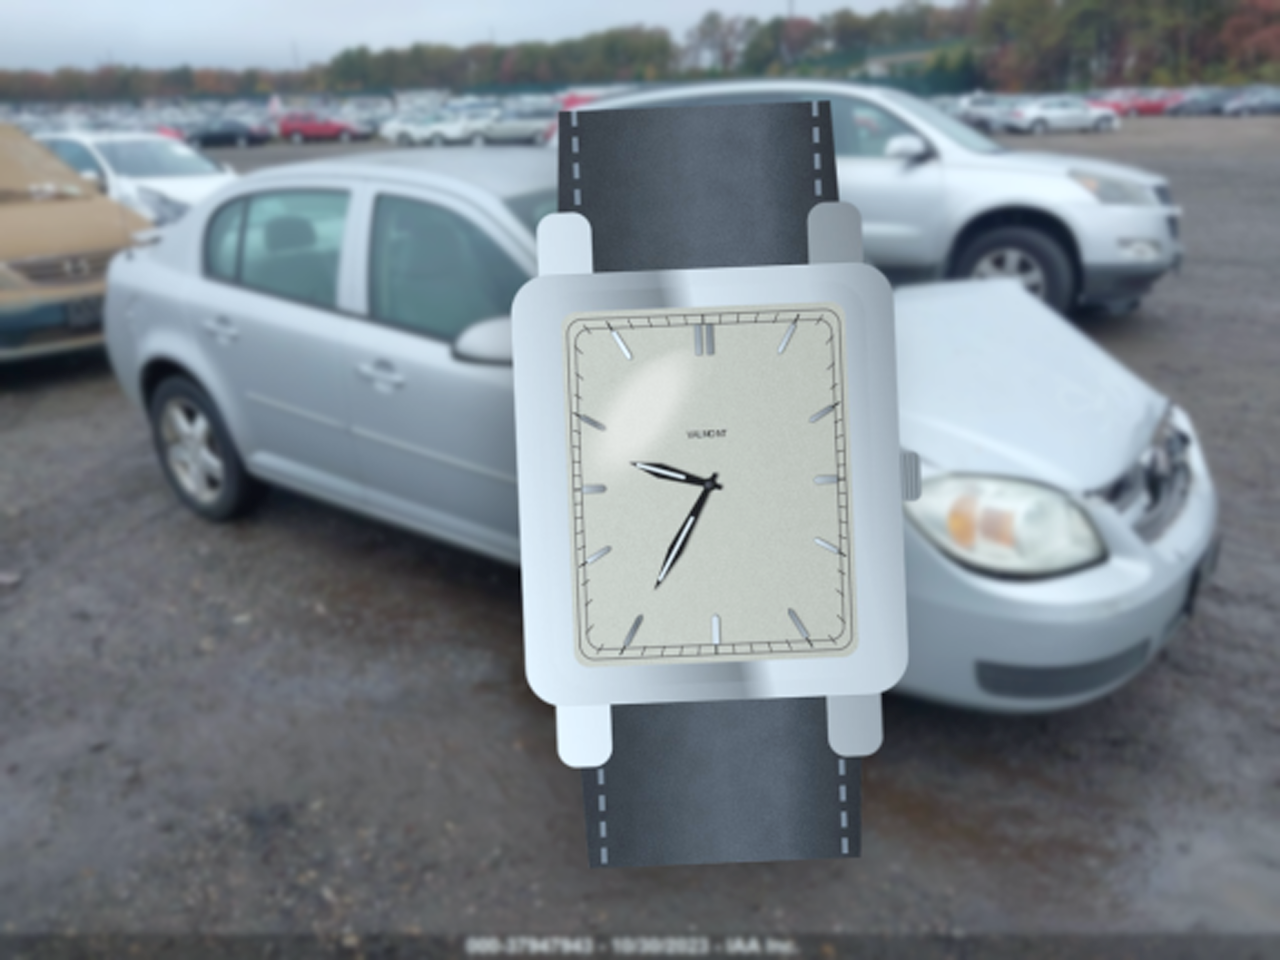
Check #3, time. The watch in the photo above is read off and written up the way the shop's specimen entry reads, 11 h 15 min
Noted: 9 h 35 min
